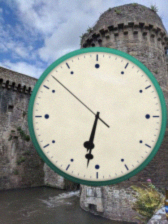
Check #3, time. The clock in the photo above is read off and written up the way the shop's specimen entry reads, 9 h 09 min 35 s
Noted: 6 h 31 min 52 s
